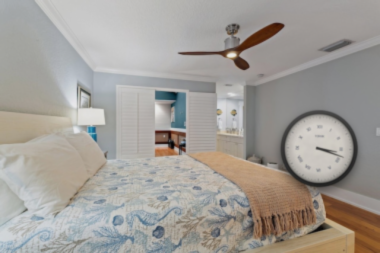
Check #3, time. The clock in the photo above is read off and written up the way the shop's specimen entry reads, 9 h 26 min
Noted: 3 h 18 min
